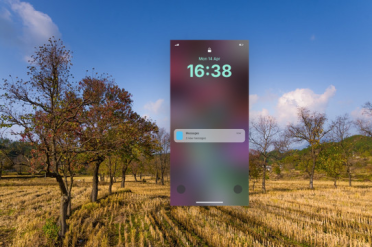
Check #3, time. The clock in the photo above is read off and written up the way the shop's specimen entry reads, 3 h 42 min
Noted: 16 h 38 min
